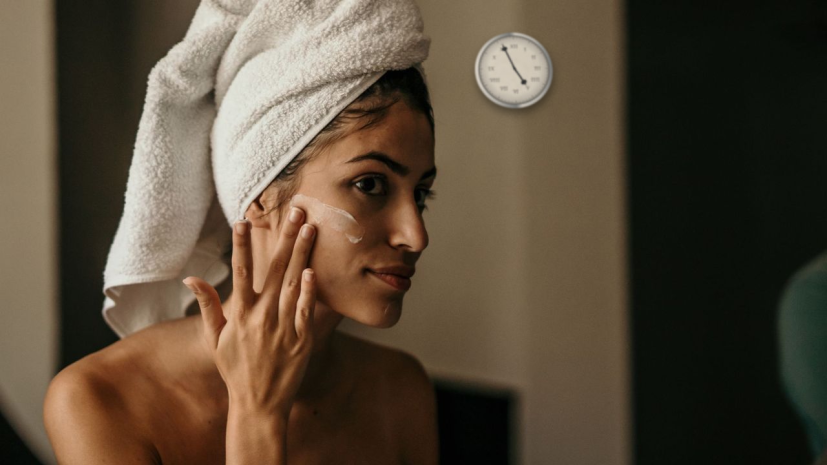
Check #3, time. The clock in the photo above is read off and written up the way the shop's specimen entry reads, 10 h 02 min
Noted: 4 h 56 min
